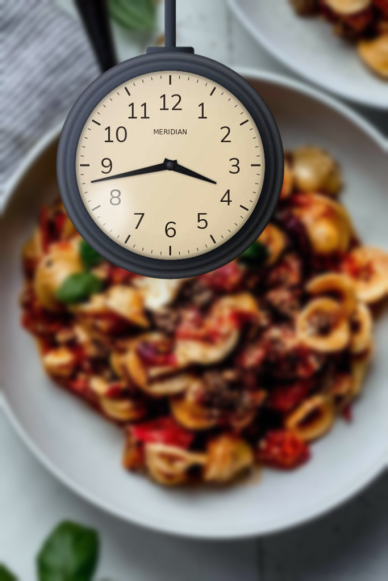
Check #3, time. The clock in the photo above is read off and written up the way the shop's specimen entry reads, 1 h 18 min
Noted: 3 h 43 min
